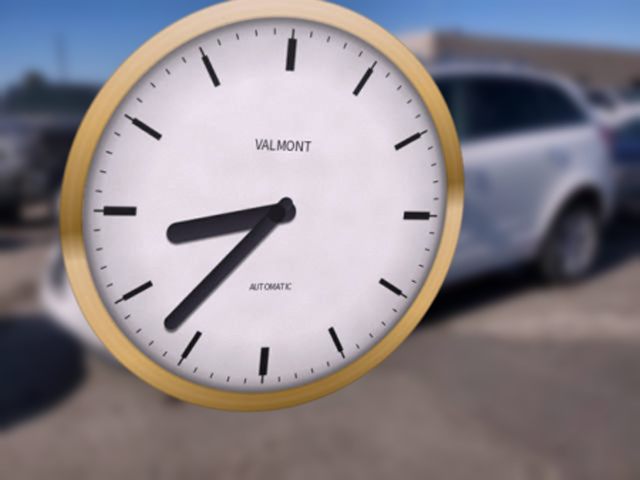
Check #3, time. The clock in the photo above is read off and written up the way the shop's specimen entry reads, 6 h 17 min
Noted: 8 h 37 min
